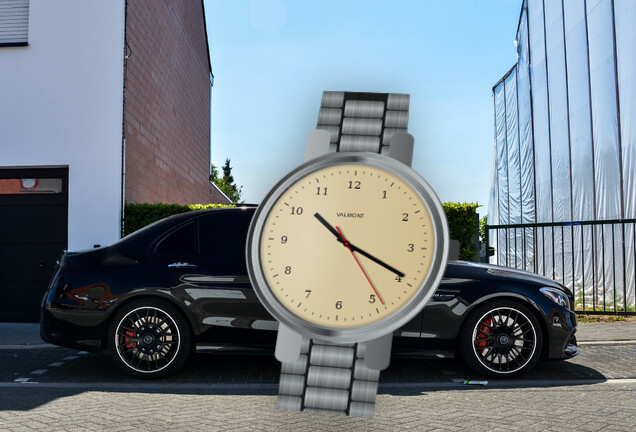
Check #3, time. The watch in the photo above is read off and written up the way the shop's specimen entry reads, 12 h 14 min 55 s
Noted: 10 h 19 min 24 s
